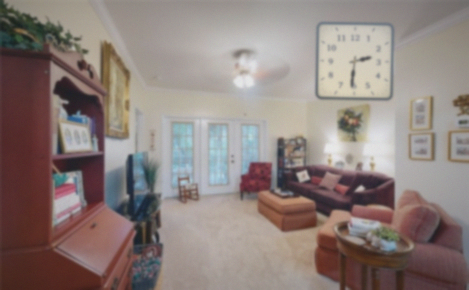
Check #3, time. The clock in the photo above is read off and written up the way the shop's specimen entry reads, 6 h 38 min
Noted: 2 h 31 min
